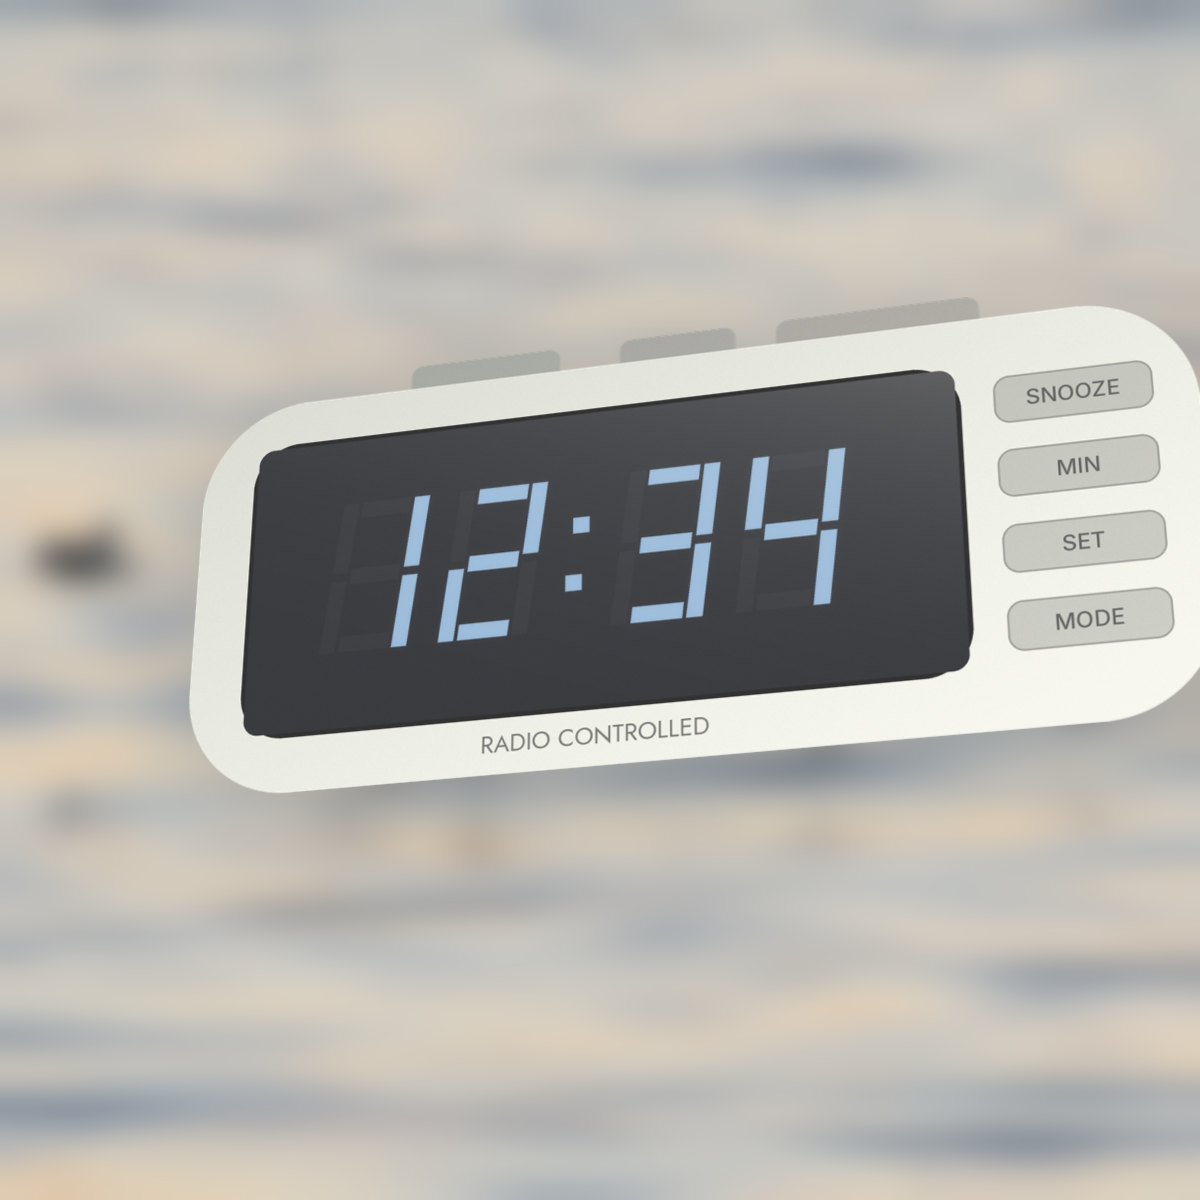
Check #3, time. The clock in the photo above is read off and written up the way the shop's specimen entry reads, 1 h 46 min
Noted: 12 h 34 min
